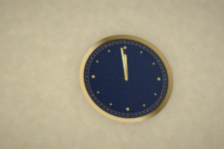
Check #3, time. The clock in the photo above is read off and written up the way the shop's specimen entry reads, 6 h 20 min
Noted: 11 h 59 min
